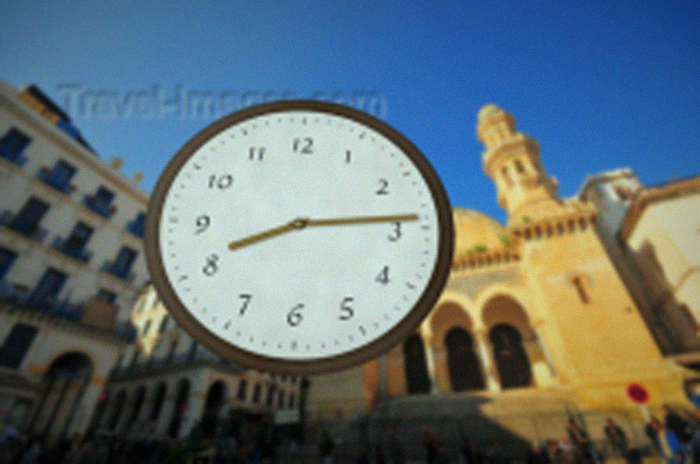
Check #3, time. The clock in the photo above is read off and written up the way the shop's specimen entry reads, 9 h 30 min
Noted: 8 h 14 min
